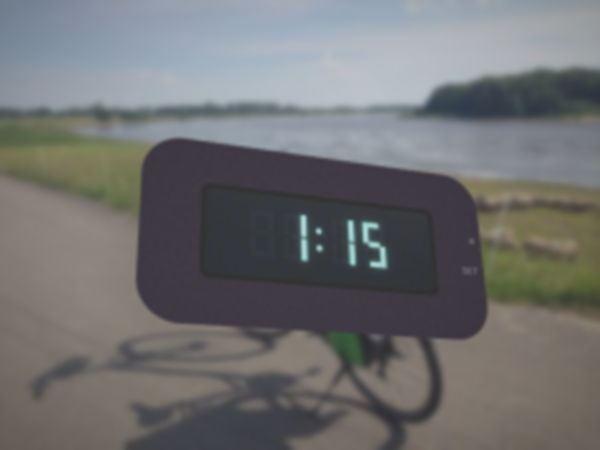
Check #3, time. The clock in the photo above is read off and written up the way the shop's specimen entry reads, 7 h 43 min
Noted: 1 h 15 min
